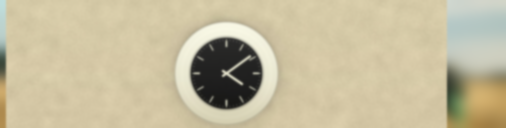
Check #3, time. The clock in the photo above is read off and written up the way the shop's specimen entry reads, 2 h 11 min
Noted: 4 h 09 min
